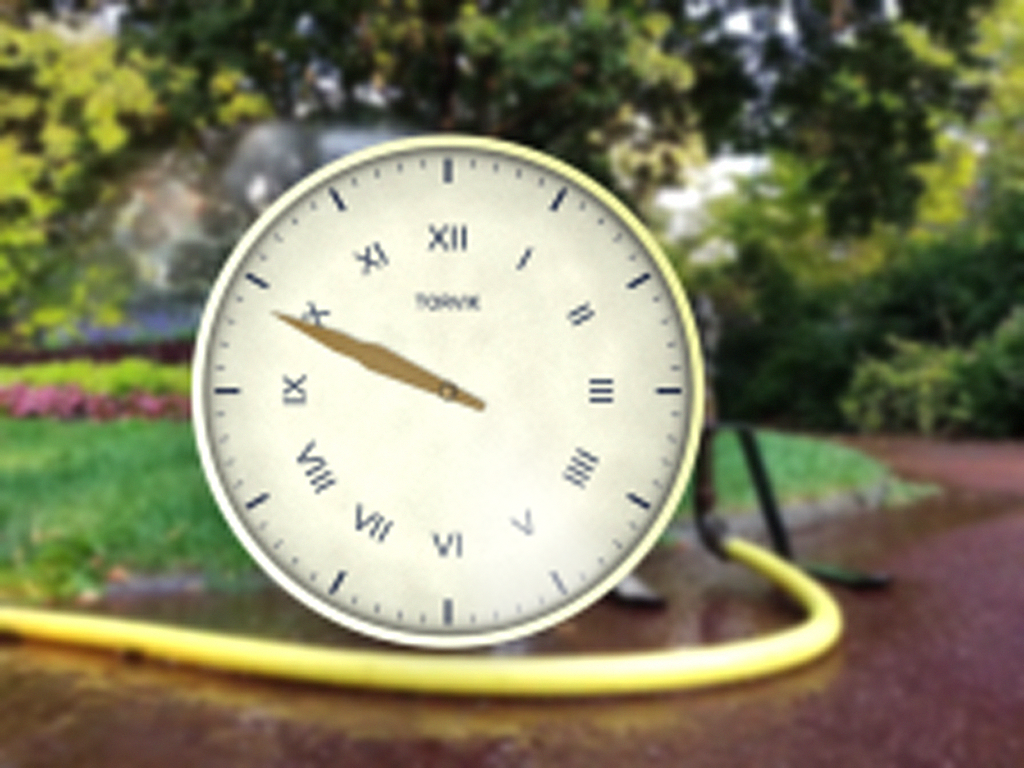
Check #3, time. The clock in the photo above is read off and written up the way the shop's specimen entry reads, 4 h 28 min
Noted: 9 h 49 min
